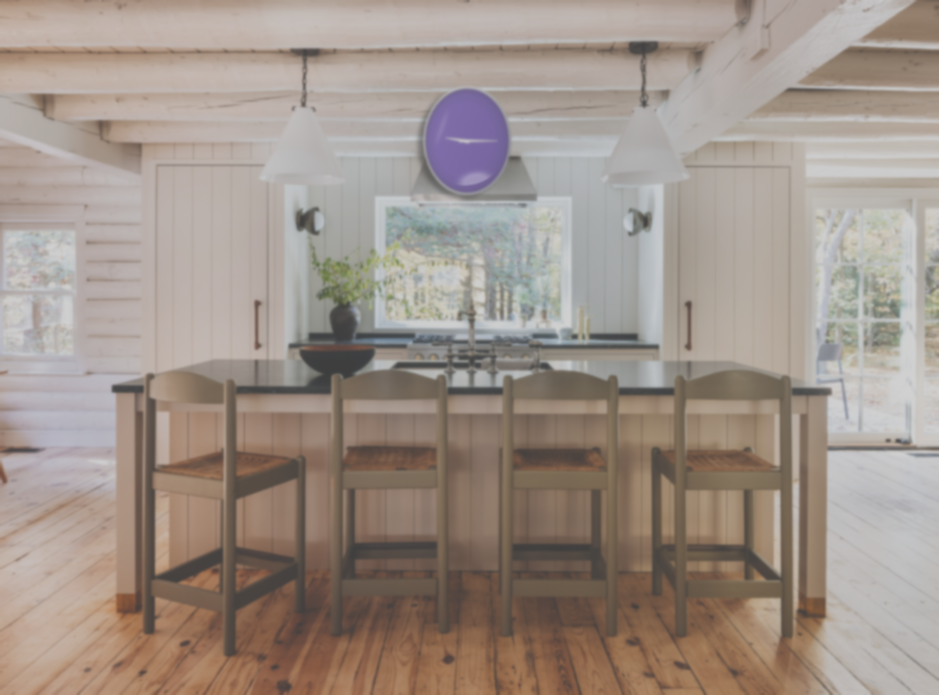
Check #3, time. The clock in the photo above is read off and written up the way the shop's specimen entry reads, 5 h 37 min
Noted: 9 h 15 min
